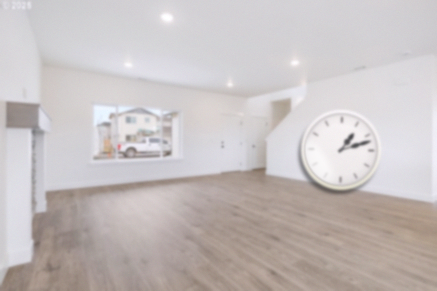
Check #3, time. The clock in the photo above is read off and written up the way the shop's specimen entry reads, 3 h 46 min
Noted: 1 h 12 min
